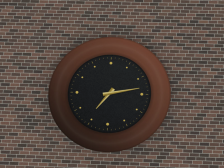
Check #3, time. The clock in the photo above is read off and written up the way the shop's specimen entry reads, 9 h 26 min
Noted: 7 h 13 min
